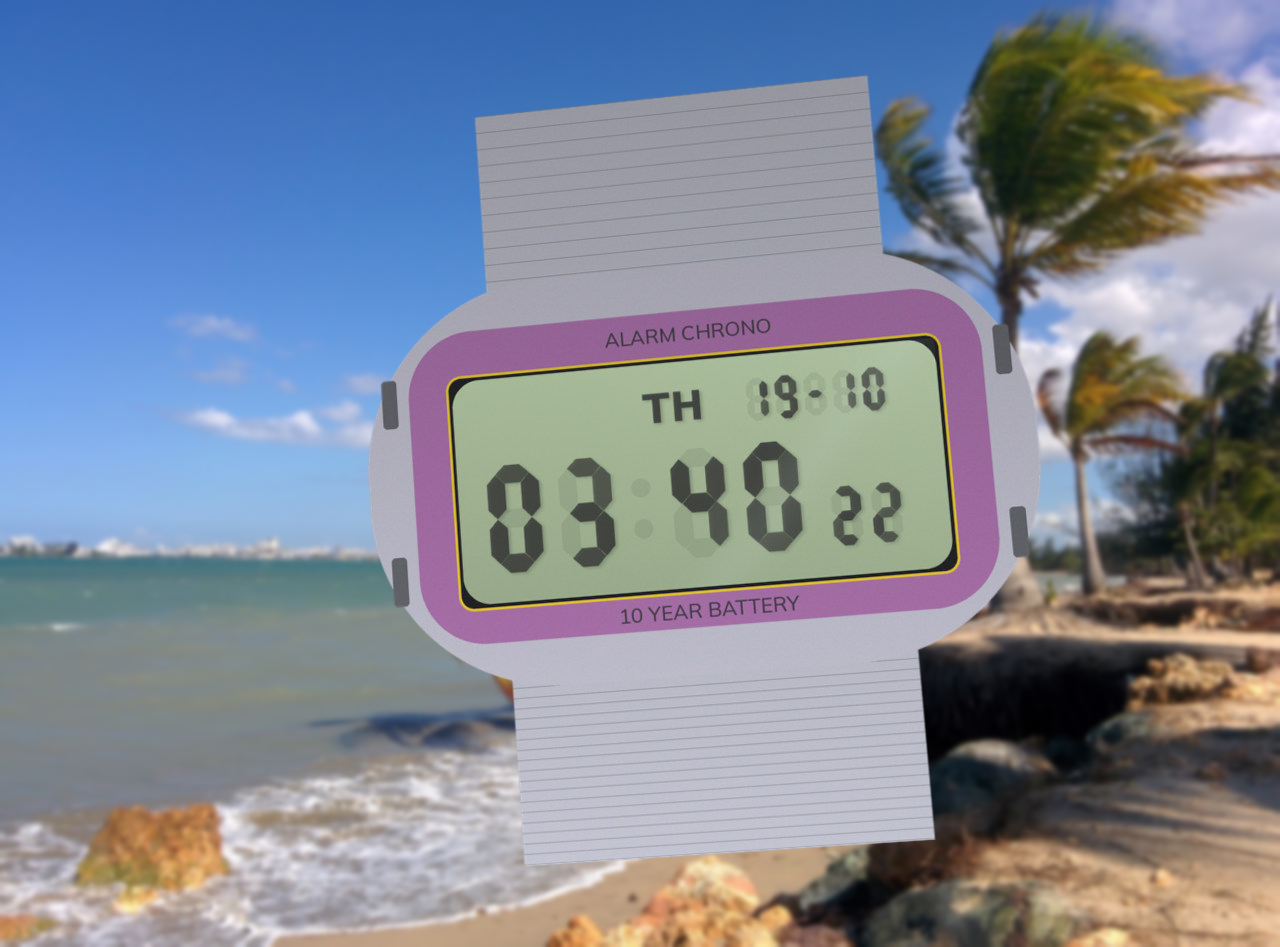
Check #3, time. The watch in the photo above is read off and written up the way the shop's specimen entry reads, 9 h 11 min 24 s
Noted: 3 h 40 min 22 s
